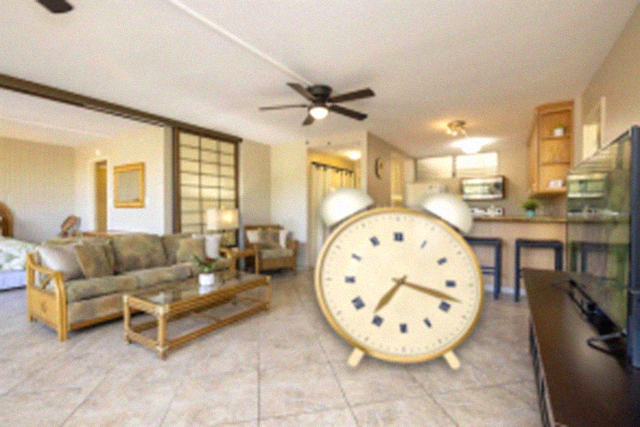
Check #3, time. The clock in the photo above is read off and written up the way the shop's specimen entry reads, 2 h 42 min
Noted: 7 h 18 min
